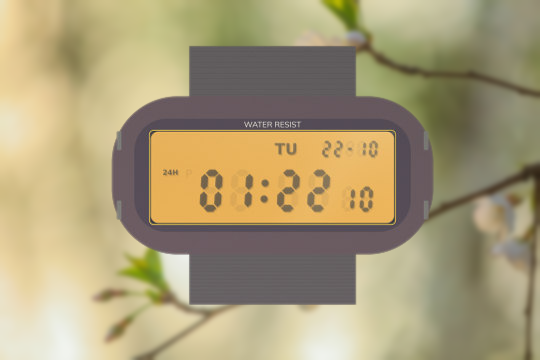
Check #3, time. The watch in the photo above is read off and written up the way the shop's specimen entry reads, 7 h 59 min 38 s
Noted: 1 h 22 min 10 s
